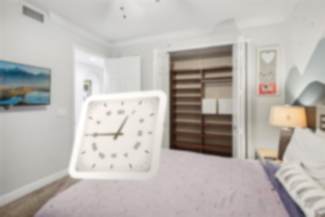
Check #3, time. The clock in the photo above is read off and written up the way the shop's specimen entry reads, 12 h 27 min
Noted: 12 h 45 min
